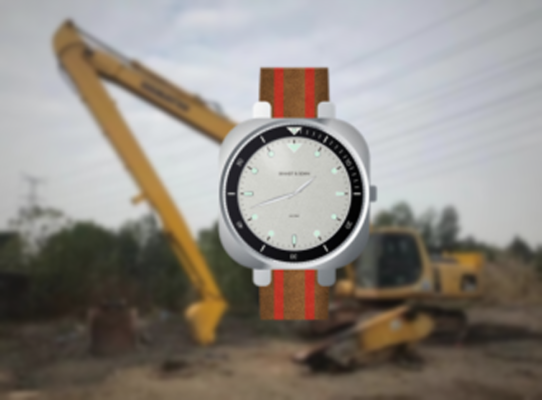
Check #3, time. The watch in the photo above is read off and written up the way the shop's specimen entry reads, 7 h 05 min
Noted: 1 h 42 min
